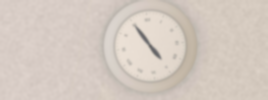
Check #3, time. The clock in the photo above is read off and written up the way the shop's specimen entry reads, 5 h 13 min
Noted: 4 h 55 min
